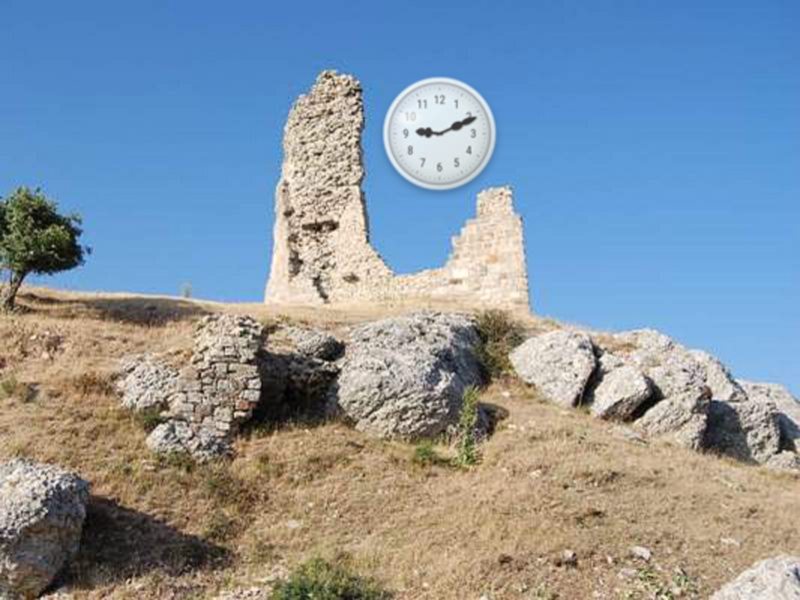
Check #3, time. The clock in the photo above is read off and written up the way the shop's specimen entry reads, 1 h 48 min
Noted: 9 h 11 min
